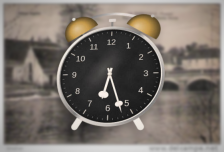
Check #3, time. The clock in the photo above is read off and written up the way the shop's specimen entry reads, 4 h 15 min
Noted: 6 h 27 min
